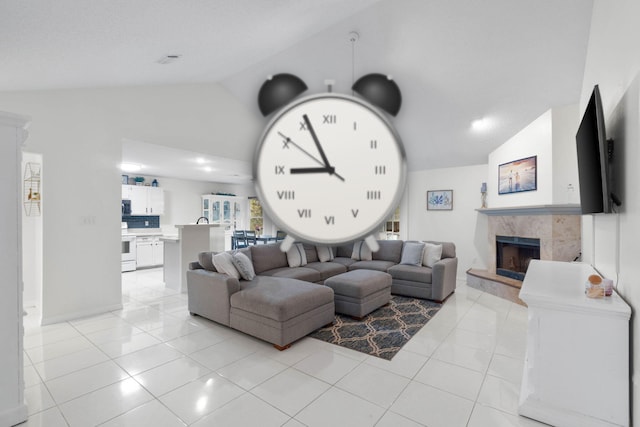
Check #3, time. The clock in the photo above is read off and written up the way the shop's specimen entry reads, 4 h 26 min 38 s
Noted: 8 h 55 min 51 s
